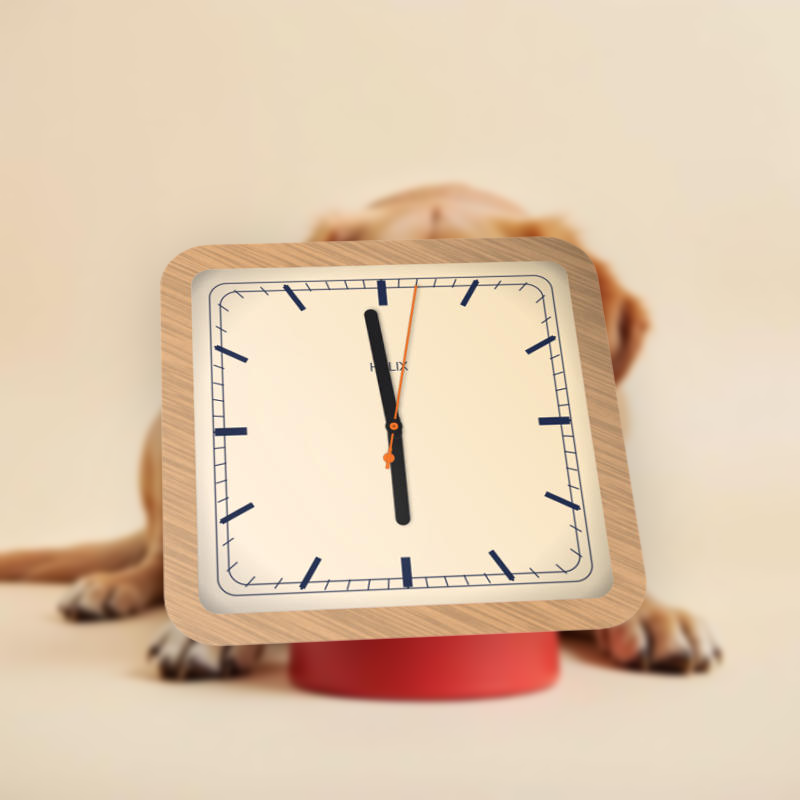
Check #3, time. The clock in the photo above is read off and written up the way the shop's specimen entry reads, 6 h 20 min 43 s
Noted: 5 h 59 min 02 s
